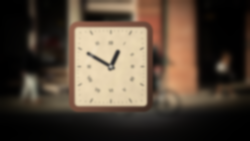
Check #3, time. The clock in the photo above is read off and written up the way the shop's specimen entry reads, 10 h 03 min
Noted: 12 h 50 min
